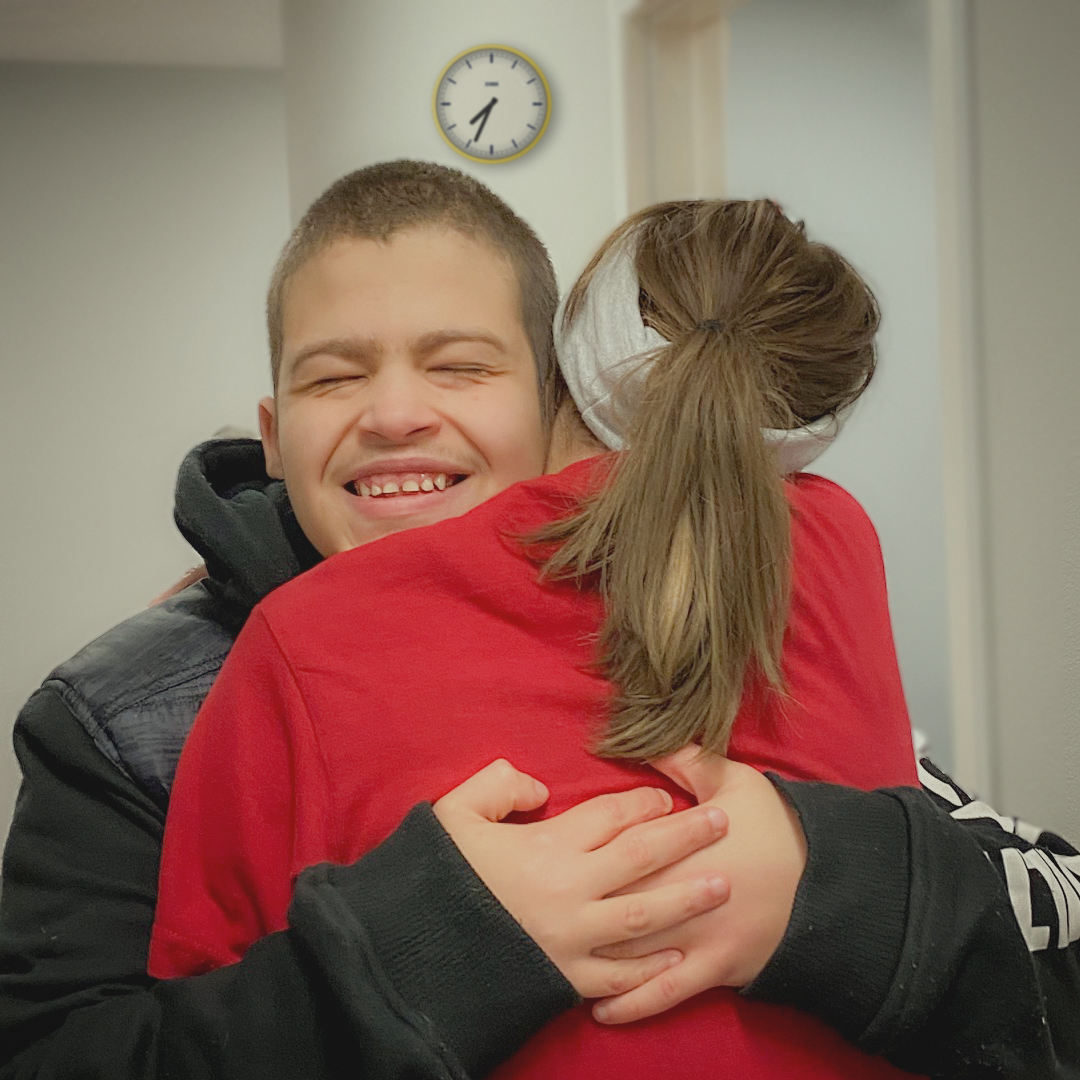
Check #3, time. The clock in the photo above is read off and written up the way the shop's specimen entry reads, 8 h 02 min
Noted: 7 h 34 min
